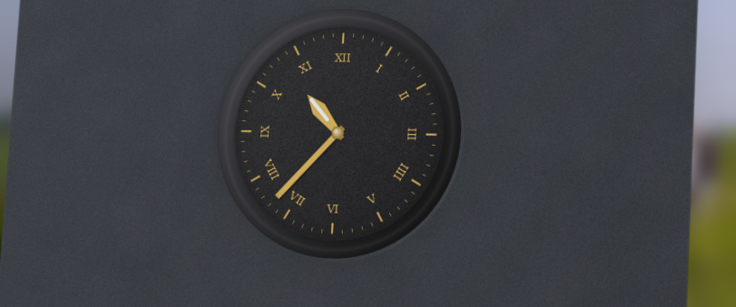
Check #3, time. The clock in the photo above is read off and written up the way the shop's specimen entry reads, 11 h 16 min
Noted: 10 h 37 min
